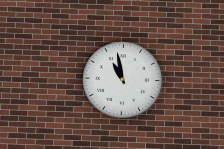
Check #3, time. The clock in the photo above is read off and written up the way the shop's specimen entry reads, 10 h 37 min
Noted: 10 h 58 min
